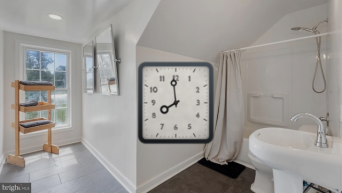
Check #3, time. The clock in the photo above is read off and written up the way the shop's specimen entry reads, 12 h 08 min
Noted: 7 h 59 min
